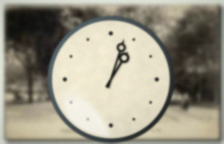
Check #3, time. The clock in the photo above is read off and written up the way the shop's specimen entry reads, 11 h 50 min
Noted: 1 h 03 min
